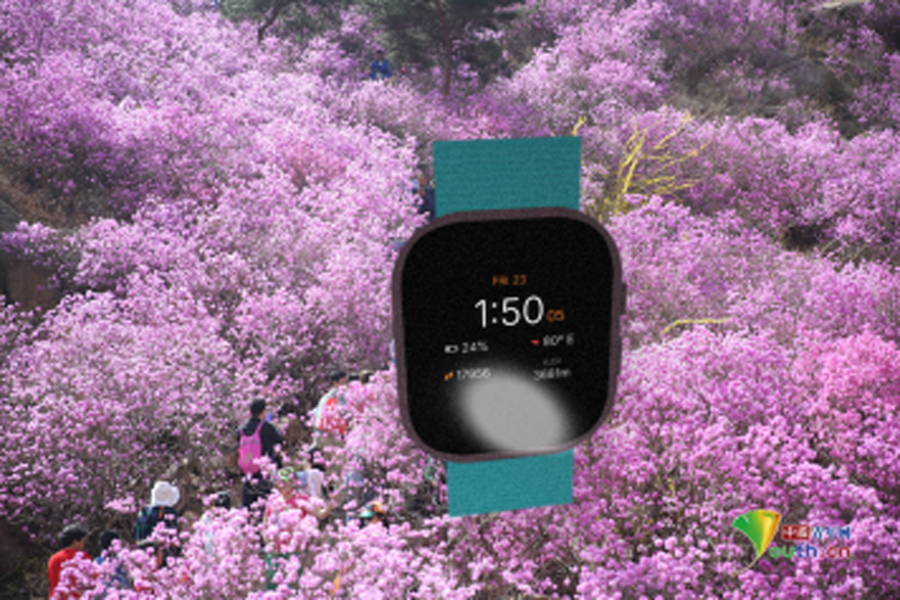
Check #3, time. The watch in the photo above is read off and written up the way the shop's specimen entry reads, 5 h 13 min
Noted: 1 h 50 min
